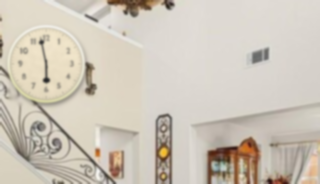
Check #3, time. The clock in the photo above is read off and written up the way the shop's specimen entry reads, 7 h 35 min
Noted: 5 h 58 min
